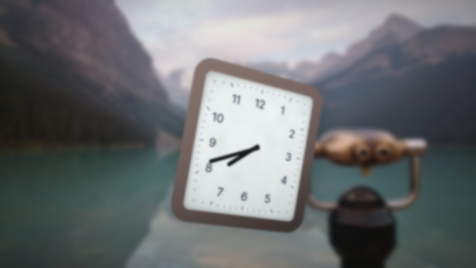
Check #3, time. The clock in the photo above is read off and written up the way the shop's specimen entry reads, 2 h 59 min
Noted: 7 h 41 min
